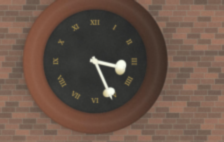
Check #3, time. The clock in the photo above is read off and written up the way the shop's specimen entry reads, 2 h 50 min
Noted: 3 h 26 min
